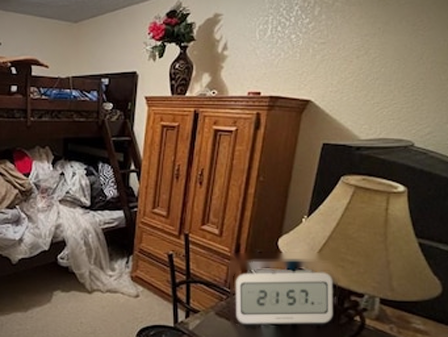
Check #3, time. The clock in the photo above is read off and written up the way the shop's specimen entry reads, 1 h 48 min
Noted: 21 h 57 min
